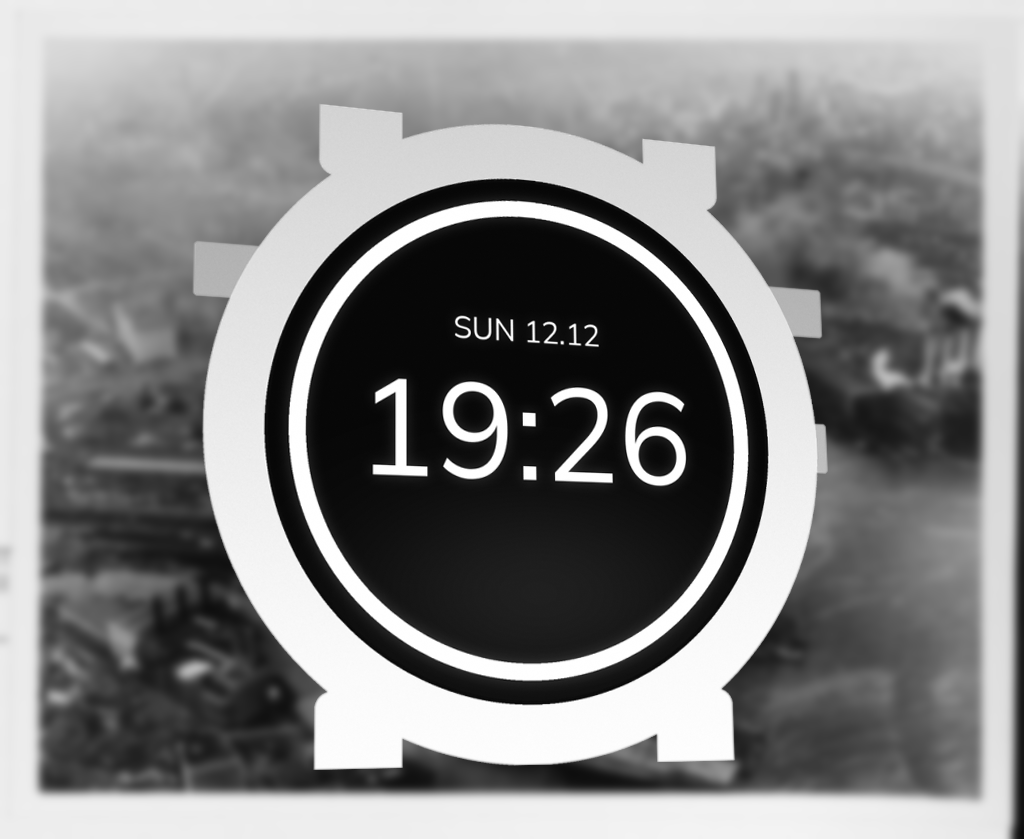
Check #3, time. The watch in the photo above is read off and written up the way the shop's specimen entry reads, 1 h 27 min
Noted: 19 h 26 min
